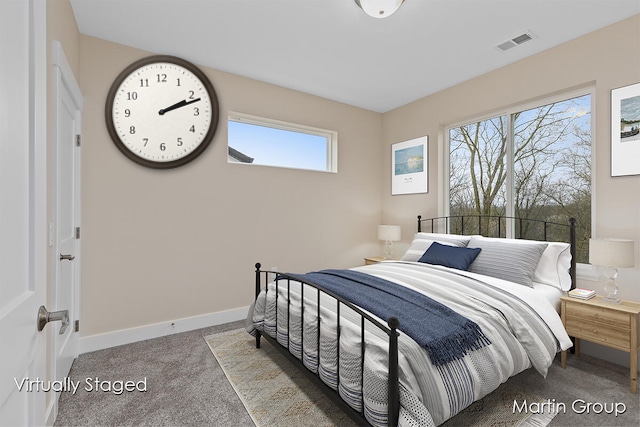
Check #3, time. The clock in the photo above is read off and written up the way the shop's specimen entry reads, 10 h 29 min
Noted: 2 h 12 min
